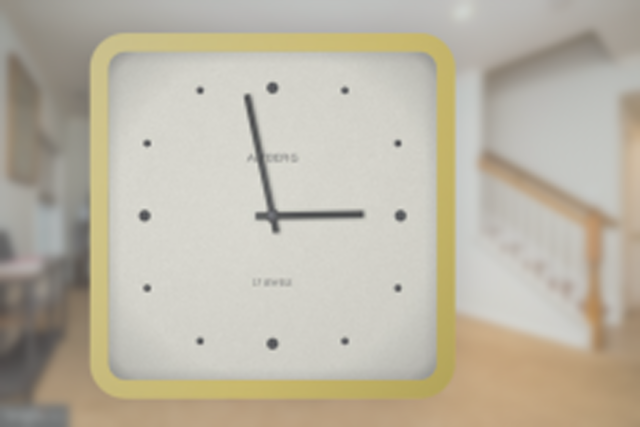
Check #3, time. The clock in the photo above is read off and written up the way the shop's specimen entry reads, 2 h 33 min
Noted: 2 h 58 min
